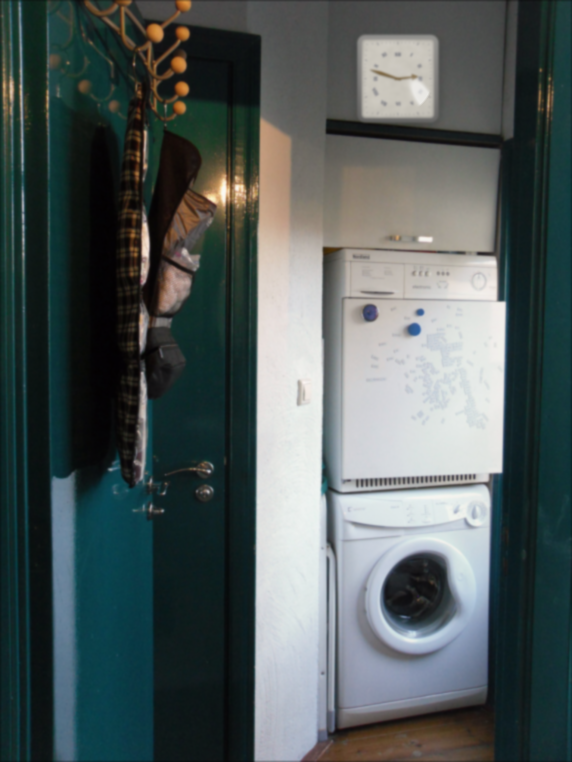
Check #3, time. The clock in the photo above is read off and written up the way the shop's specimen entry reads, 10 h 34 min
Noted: 2 h 48 min
